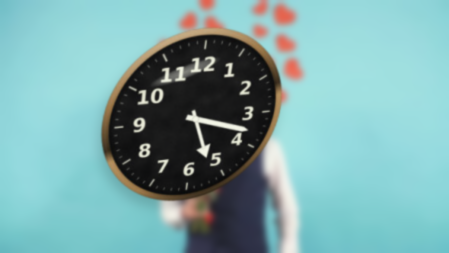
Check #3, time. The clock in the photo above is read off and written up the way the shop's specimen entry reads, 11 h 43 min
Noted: 5 h 18 min
